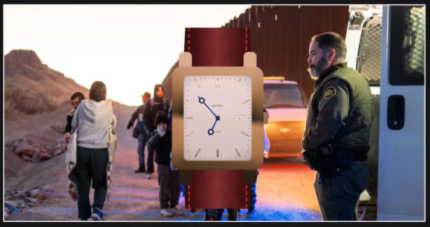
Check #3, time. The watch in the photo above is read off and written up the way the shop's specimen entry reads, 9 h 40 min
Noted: 6 h 53 min
